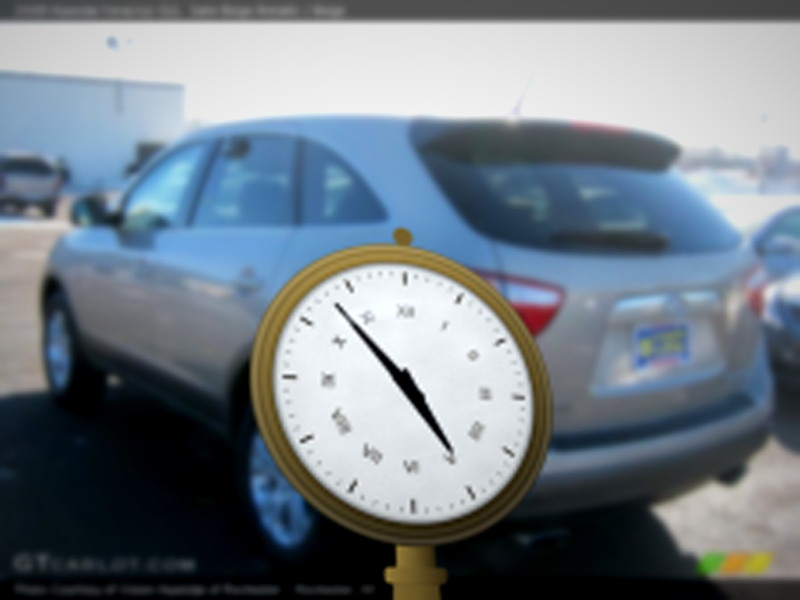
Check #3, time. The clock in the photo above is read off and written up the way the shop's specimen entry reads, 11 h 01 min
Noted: 4 h 53 min
